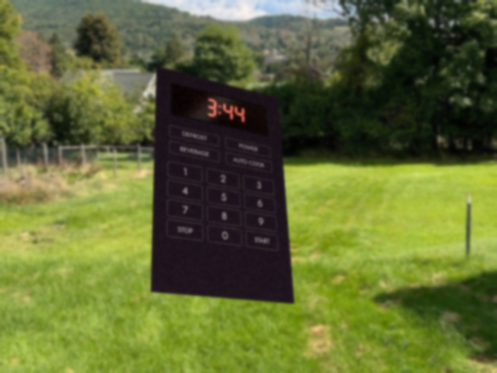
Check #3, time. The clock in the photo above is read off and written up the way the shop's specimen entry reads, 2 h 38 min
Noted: 3 h 44 min
